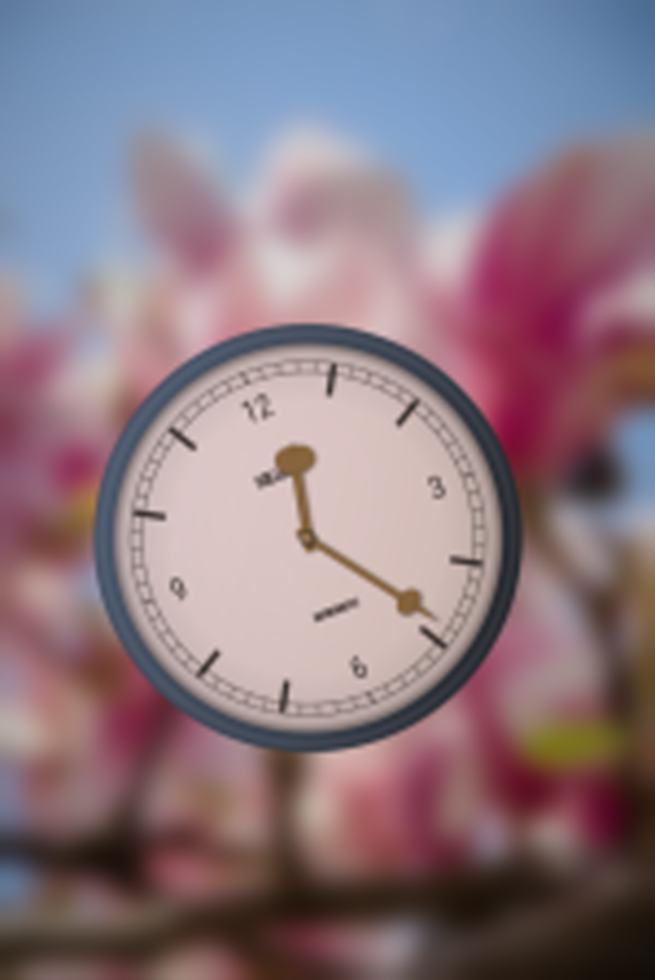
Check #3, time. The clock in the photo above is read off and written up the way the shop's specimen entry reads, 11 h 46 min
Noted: 12 h 24 min
